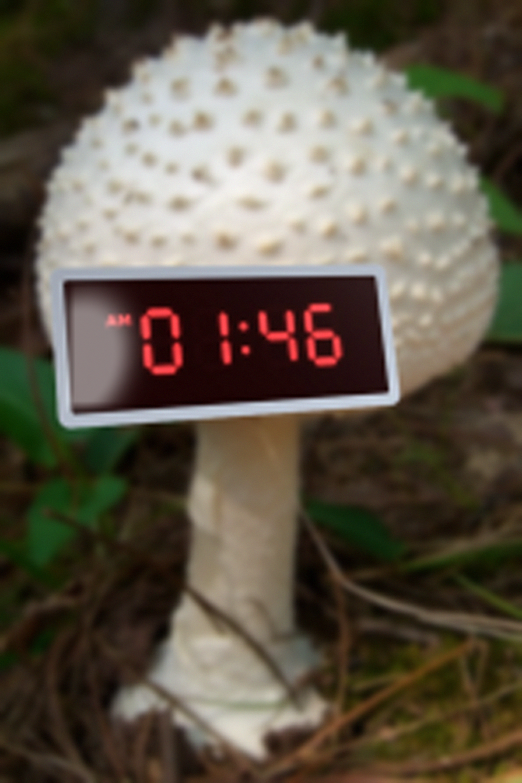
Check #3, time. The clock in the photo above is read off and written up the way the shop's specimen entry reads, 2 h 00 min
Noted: 1 h 46 min
